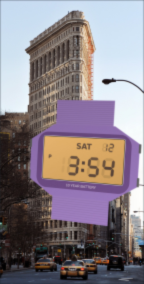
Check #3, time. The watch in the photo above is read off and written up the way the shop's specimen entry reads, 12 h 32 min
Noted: 3 h 54 min
